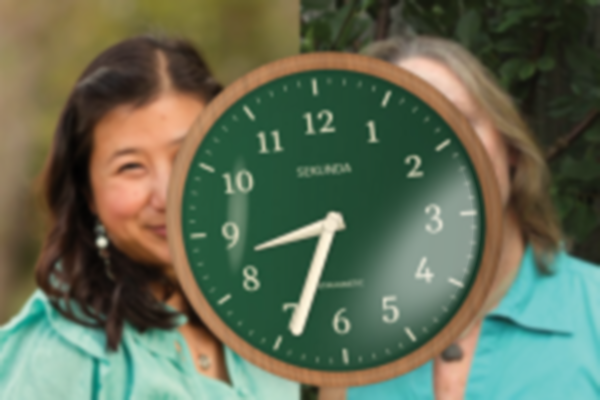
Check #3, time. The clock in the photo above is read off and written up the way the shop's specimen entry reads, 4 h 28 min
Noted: 8 h 34 min
